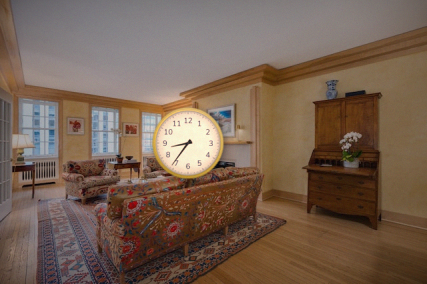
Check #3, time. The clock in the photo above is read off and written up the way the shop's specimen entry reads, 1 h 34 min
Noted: 8 h 36 min
